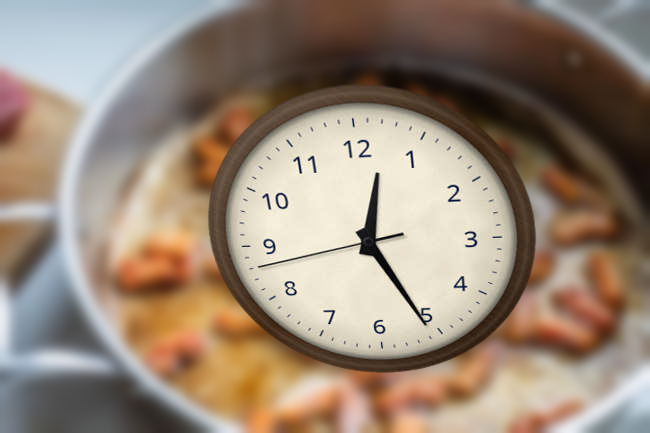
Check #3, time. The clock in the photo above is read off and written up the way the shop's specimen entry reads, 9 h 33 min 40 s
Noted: 12 h 25 min 43 s
